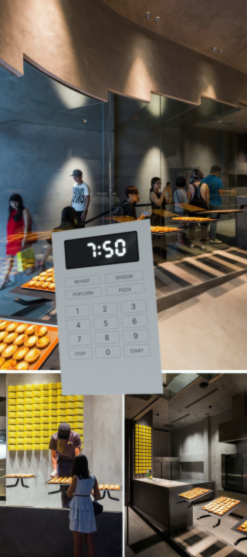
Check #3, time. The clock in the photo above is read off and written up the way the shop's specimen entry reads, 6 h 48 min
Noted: 7 h 50 min
